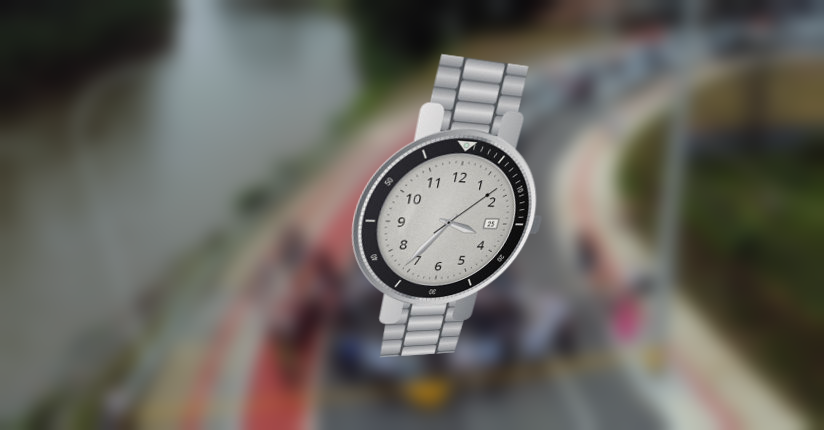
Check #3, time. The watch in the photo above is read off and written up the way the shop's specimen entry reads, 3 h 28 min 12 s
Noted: 3 h 36 min 08 s
